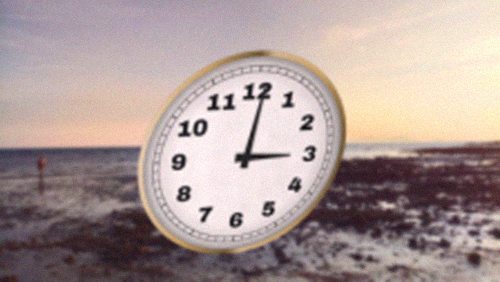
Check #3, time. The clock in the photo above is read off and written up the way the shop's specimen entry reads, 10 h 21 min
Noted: 3 h 01 min
